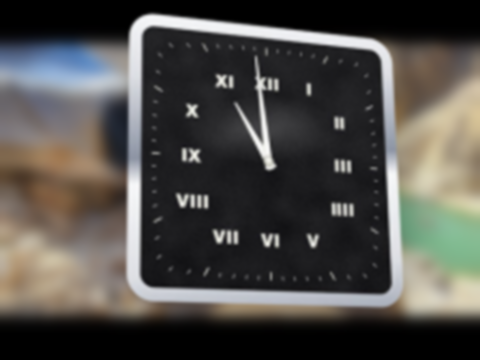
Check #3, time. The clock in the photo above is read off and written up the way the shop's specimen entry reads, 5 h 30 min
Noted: 10 h 59 min
